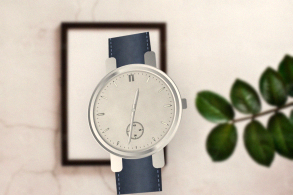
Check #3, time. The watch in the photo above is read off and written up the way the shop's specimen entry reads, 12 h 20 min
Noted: 12 h 32 min
